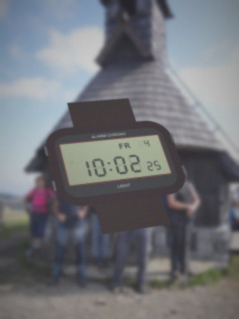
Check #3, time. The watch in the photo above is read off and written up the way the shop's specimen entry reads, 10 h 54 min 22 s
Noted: 10 h 02 min 25 s
